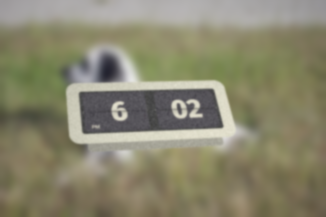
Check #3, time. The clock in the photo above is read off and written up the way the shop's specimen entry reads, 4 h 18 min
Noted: 6 h 02 min
